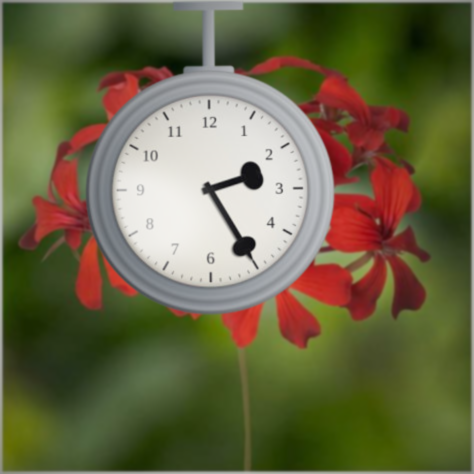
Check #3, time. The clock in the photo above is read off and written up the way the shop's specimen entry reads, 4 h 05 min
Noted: 2 h 25 min
